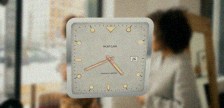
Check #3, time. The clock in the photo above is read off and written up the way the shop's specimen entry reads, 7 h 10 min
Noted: 4 h 41 min
